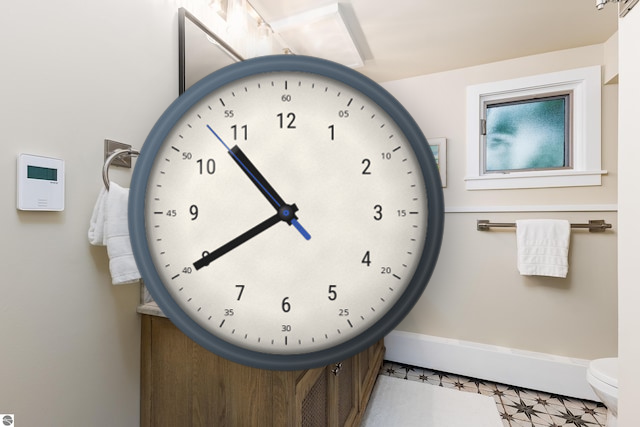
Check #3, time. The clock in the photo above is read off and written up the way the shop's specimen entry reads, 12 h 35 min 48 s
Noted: 10 h 39 min 53 s
